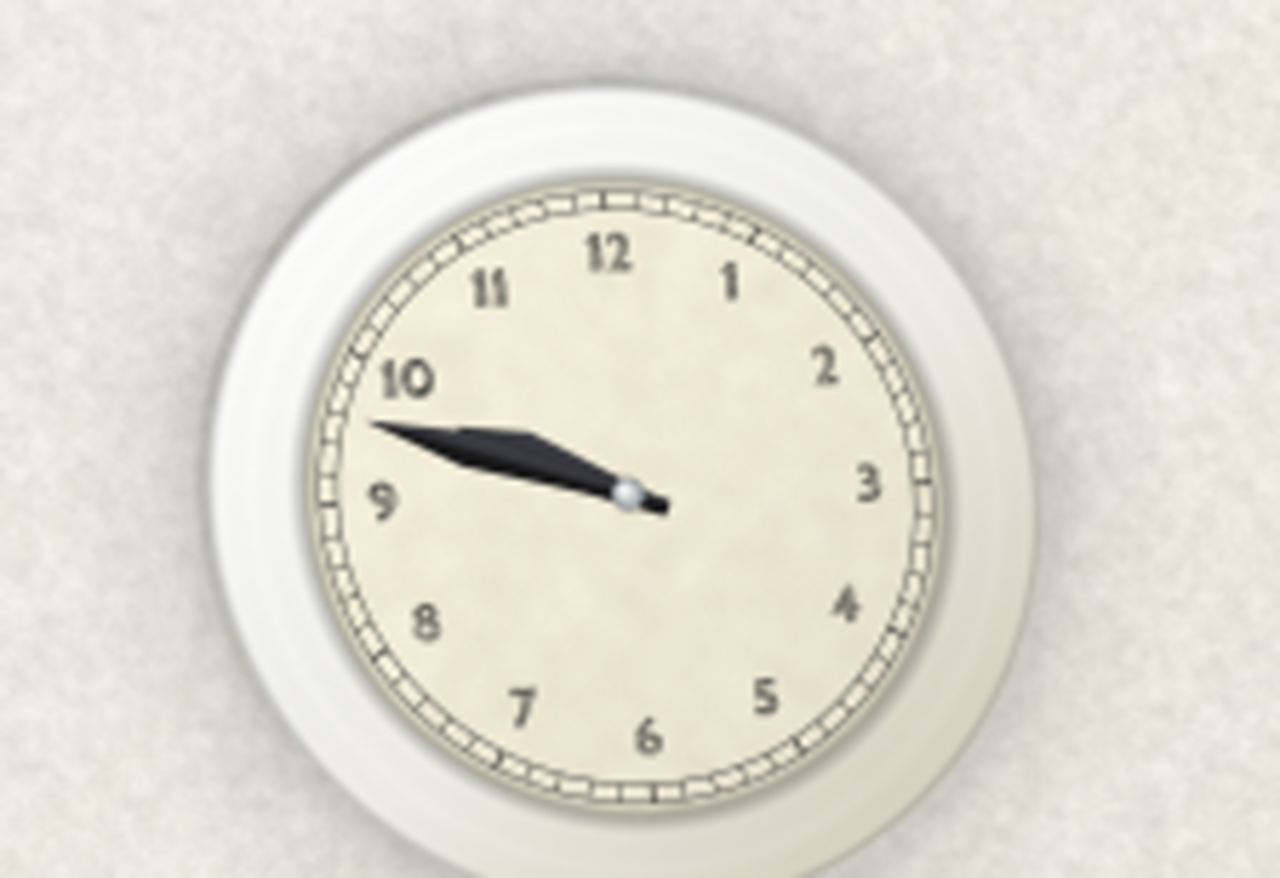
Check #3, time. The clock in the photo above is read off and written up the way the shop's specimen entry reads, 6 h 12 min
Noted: 9 h 48 min
